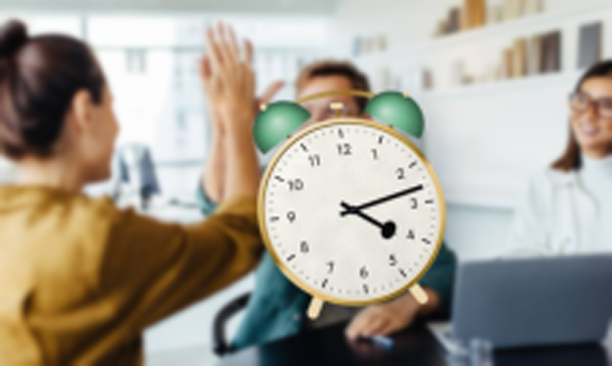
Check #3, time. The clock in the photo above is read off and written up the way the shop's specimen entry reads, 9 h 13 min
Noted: 4 h 13 min
